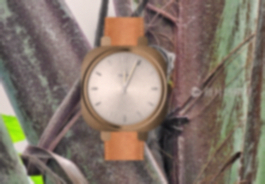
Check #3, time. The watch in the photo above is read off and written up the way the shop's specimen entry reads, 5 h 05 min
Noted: 12 h 04 min
